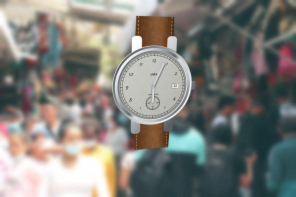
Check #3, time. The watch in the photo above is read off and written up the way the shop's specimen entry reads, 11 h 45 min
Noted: 6 h 04 min
